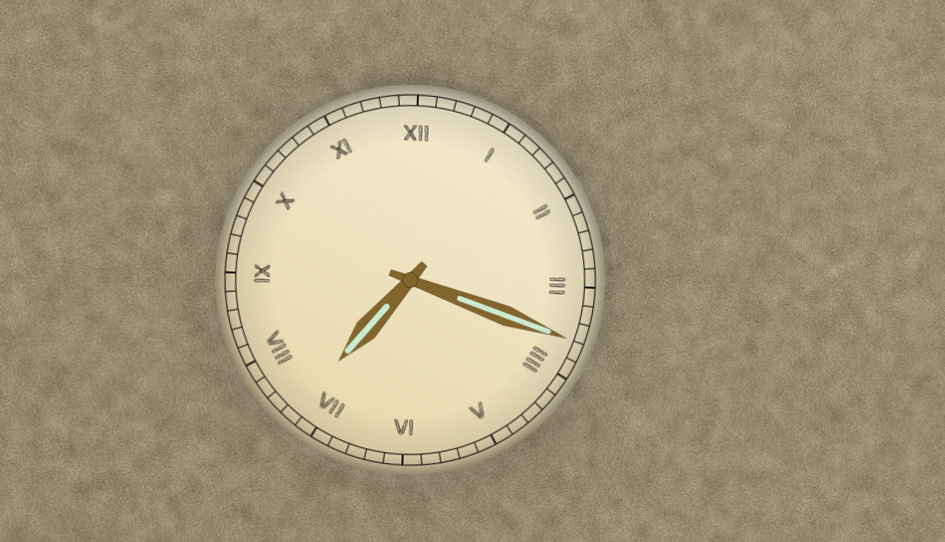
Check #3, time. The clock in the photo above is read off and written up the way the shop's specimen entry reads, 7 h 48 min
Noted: 7 h 18 min
